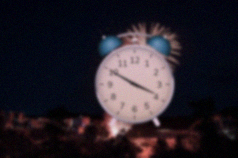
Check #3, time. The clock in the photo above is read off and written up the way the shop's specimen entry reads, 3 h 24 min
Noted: 3 h 50 min
